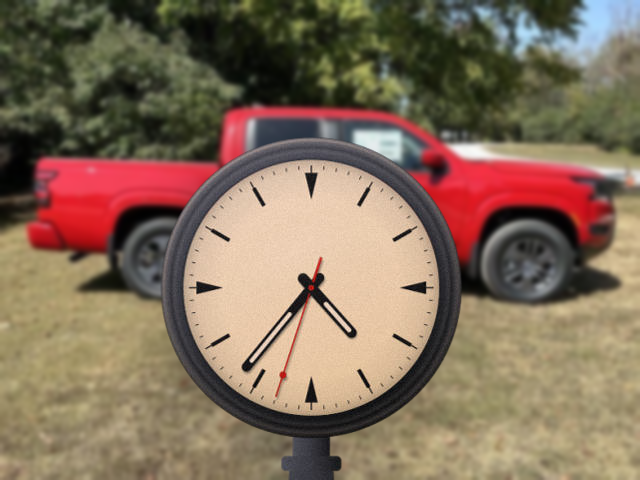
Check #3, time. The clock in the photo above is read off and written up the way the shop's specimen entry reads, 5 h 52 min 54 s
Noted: 4 h 36 min 33 s
